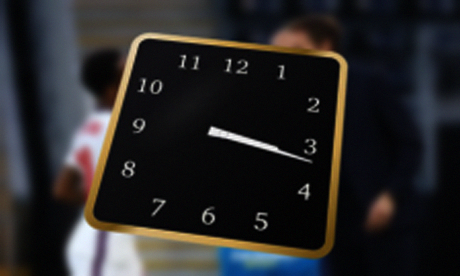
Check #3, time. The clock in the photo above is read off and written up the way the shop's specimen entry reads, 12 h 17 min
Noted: 3 h 17 min
